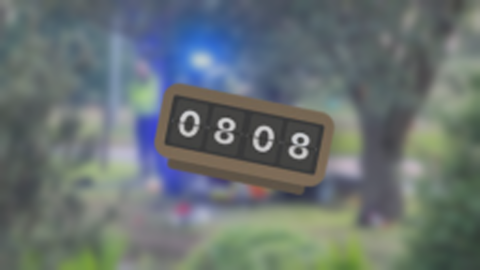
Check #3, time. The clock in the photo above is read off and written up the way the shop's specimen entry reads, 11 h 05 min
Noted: 8 h 08 min
